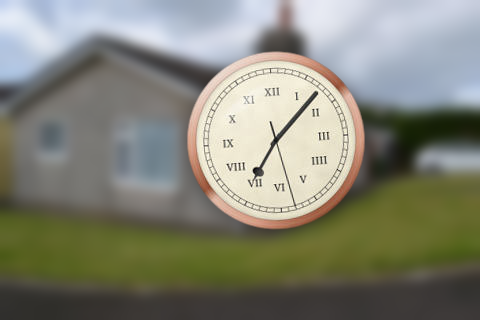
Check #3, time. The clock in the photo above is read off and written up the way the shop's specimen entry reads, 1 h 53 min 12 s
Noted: 7 h 07 min 28 s
